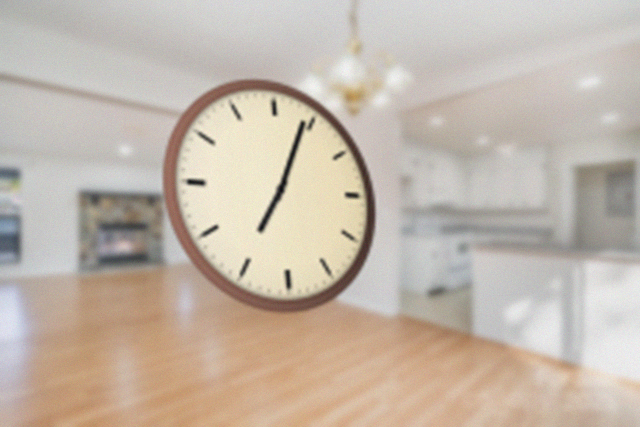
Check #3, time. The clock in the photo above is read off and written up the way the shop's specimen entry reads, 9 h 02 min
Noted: 7 h 04 min
